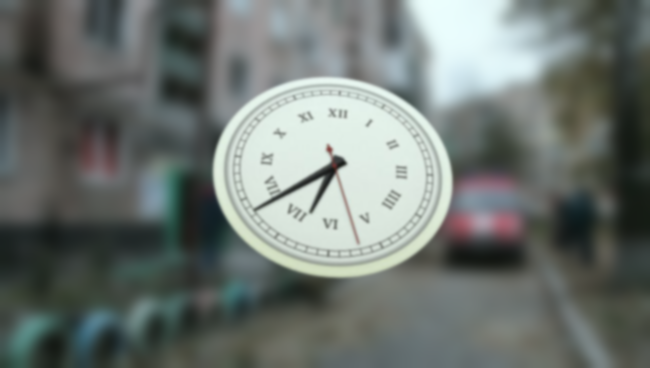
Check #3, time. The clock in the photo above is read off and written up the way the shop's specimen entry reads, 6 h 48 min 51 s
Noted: 6 h 38 min 27 s
